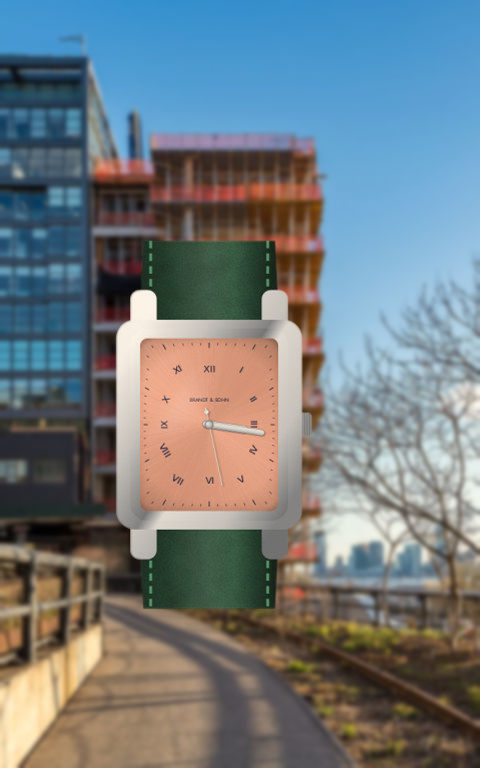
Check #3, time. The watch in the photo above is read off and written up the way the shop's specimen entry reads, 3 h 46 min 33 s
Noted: 3 h 16 min 28 s
